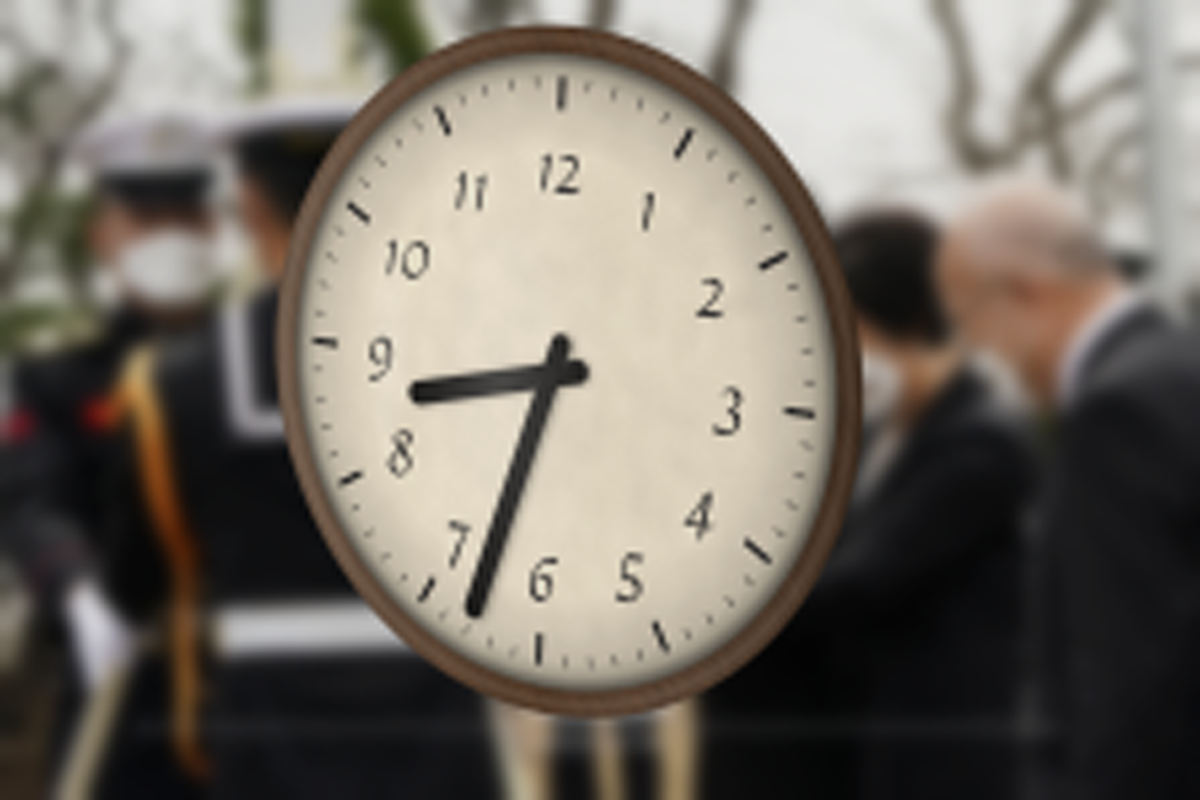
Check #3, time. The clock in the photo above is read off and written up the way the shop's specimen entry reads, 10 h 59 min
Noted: 8 h 33 min
